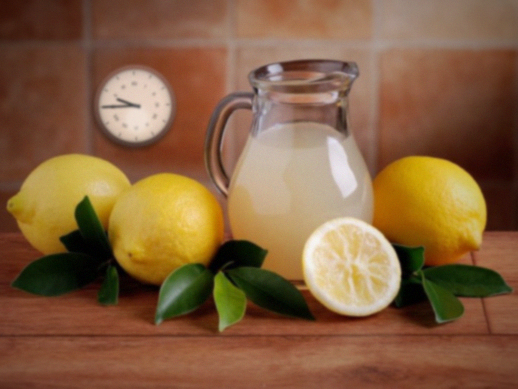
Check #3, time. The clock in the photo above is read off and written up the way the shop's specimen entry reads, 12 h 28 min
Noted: 9 h 45 min
